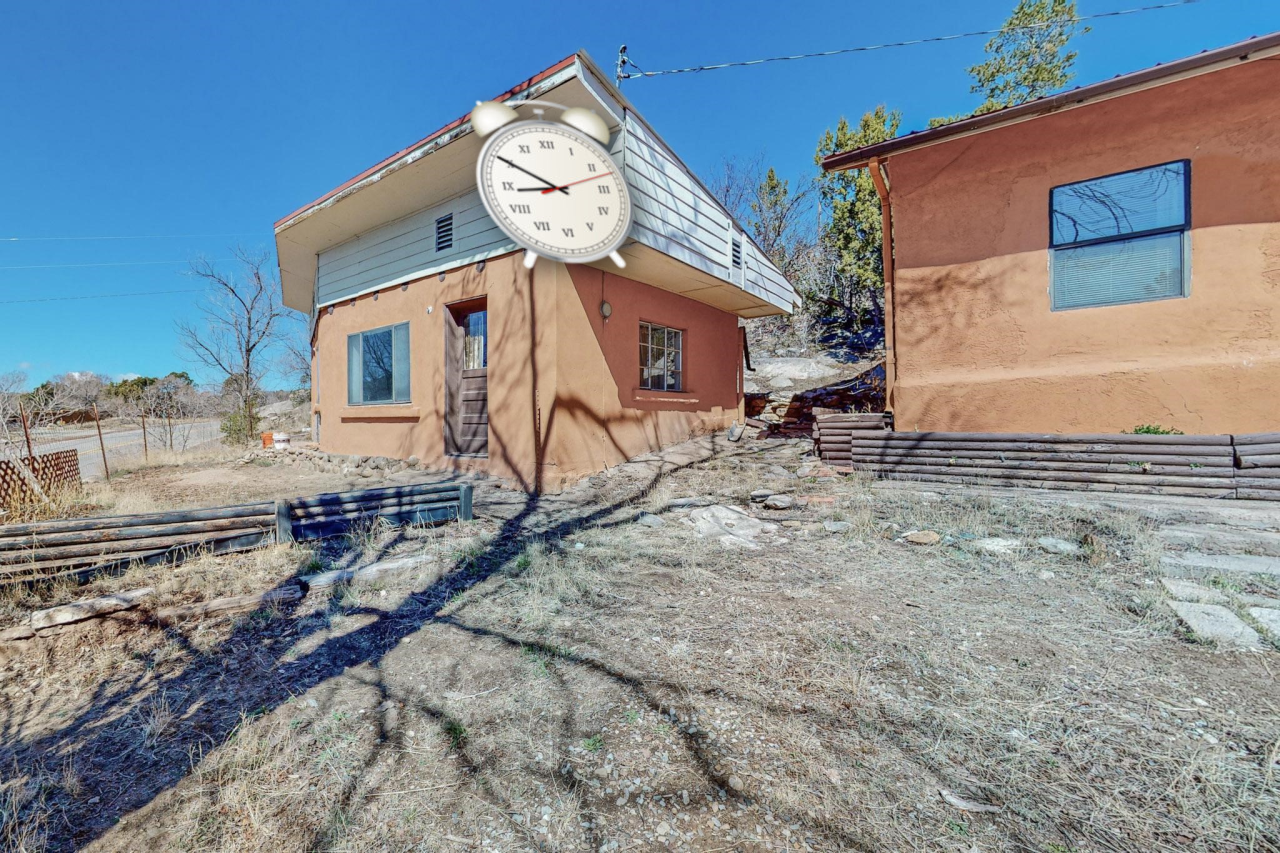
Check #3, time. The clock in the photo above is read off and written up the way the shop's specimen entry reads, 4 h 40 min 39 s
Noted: 8 h 50 min 12 s
